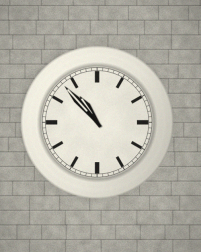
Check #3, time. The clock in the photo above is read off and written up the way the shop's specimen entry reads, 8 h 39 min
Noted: 10 h 53 min
